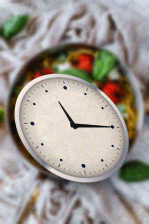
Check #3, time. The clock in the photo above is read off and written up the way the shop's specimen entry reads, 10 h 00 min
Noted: 11 h 15 min
